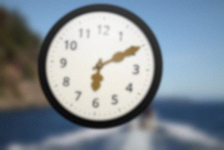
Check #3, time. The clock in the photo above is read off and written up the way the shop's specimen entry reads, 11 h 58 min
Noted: 6 h 10 min
